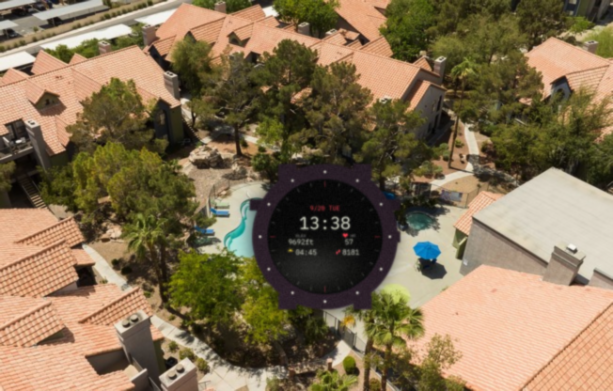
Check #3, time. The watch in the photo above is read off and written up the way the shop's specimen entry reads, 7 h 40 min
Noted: 13 h 38 min
